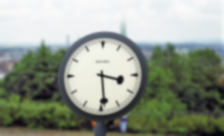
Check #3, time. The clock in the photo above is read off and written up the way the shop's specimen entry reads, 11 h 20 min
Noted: 3 h 29 min
